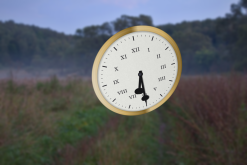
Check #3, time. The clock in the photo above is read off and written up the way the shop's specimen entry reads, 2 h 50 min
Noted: 6 h 30 min
